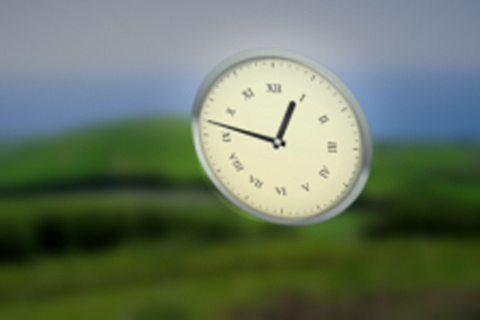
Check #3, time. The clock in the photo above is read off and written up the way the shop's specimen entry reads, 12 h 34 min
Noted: 12 h 47 min
